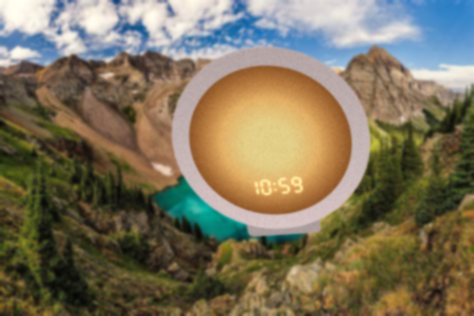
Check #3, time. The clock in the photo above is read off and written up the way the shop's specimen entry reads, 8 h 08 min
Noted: 10 h 59 min
